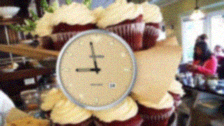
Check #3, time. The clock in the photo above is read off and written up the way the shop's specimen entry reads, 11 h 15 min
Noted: 8 h 58 min
